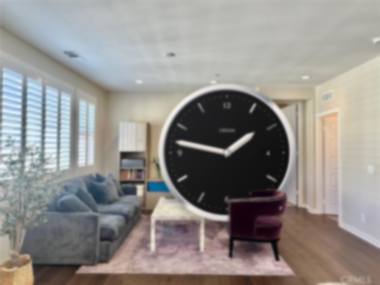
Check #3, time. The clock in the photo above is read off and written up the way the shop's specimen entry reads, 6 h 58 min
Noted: 1 h 47 min
